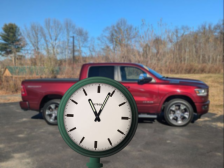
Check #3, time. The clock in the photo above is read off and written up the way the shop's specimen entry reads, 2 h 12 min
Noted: 11 h 04 min
